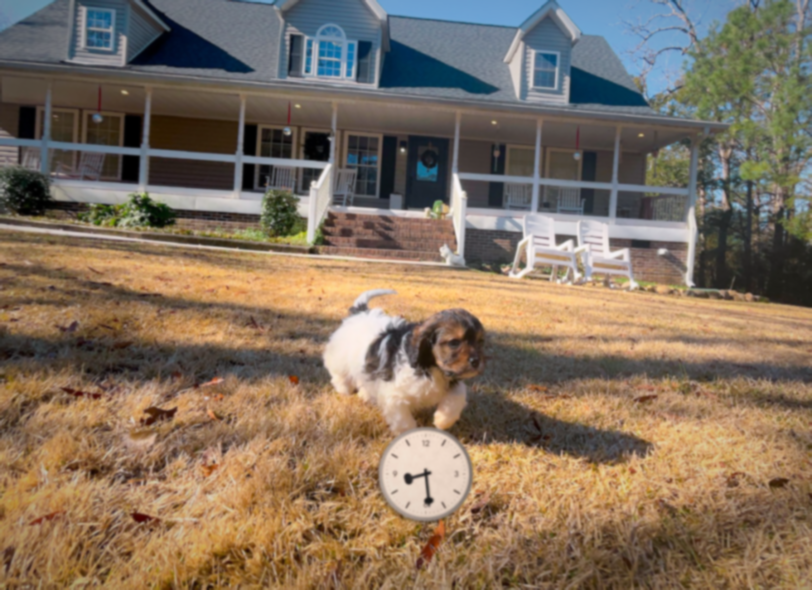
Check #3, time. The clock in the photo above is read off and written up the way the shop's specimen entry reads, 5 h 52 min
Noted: 8 h 29 min
